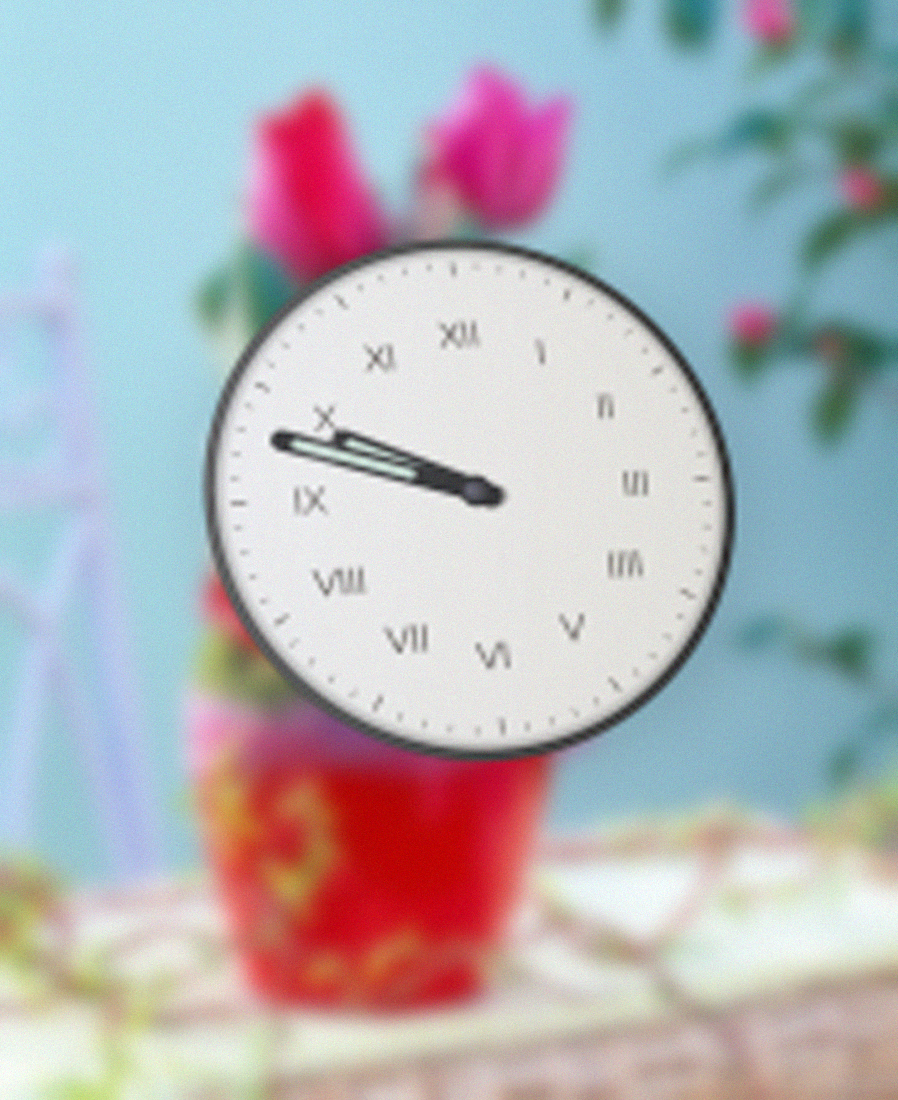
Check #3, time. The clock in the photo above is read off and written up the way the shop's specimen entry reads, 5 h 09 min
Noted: 9 h 48 min
